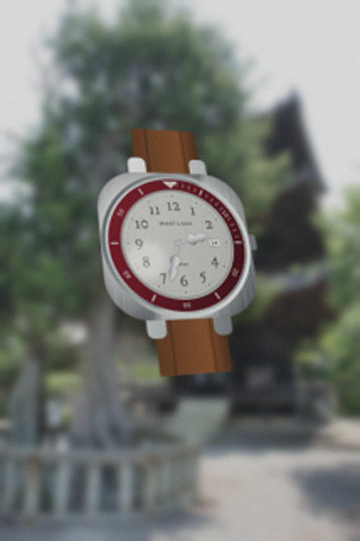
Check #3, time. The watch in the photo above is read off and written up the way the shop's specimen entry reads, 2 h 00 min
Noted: 2 h 33 min
